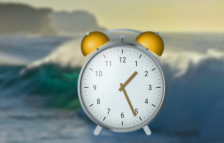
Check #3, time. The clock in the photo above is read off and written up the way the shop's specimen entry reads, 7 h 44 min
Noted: 1 h 26 min
